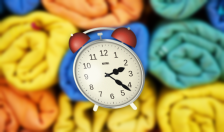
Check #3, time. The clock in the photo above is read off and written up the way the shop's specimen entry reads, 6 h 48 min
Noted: 2 h 22 min
